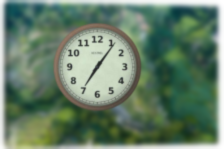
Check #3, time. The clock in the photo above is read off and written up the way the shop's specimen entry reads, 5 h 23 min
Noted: 7 h 06 min
